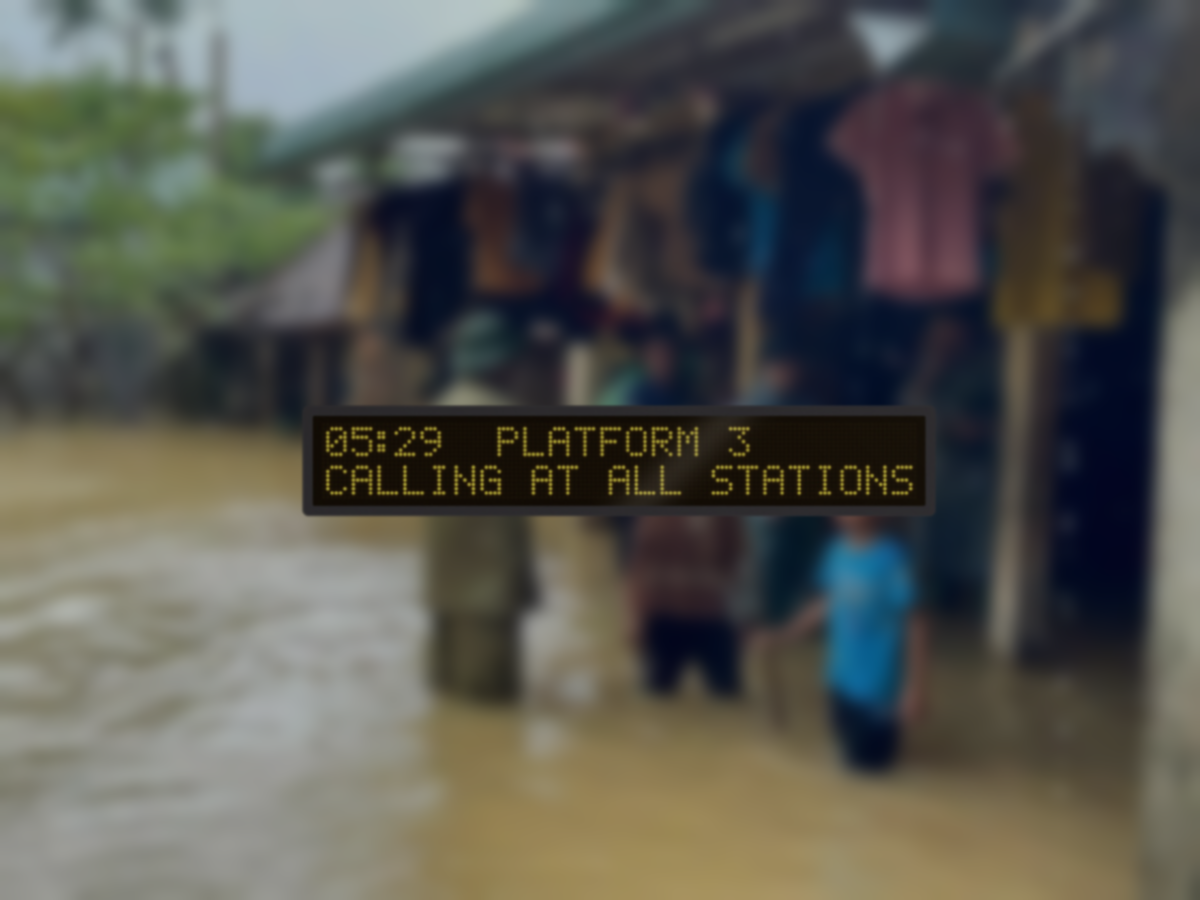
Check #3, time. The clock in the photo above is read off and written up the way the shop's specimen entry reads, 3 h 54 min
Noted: 5 h 29 min
